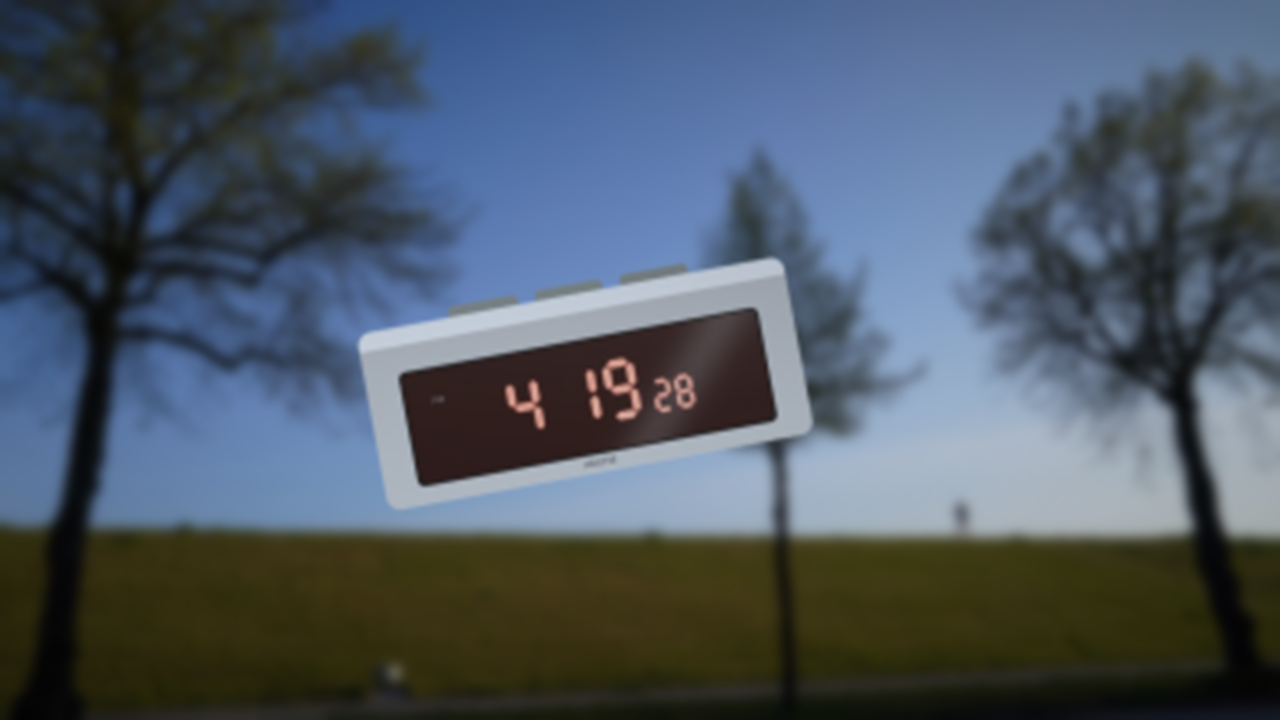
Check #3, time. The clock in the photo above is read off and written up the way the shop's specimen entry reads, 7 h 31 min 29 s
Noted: 4 h 19 min 28 s
